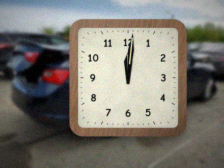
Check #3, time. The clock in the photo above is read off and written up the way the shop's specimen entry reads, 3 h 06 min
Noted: 12 h 01 min
